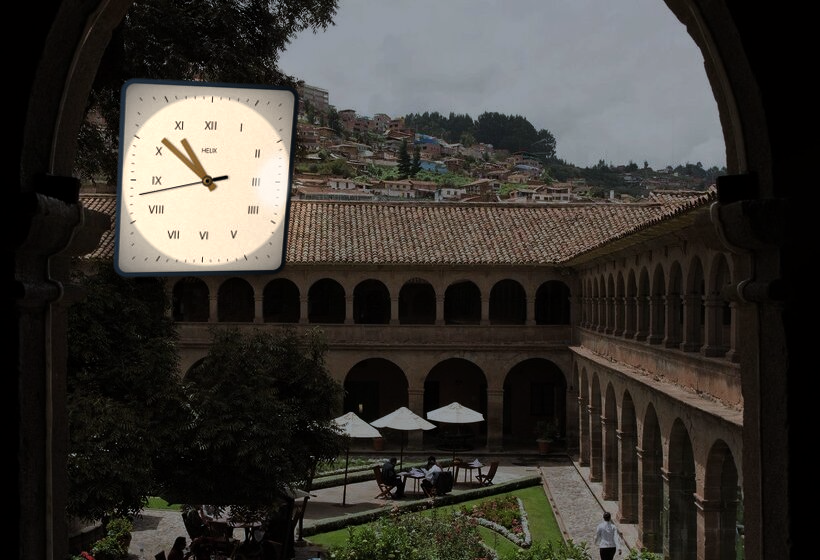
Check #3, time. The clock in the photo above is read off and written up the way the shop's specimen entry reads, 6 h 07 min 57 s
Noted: 10 h 51 min 43 s
